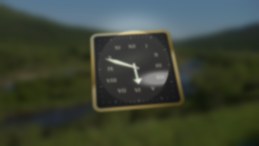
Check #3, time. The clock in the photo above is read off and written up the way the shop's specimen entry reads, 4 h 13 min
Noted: 5 h 49 min
